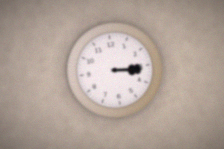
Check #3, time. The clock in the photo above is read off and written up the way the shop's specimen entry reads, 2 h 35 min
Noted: 3 h 16 min
